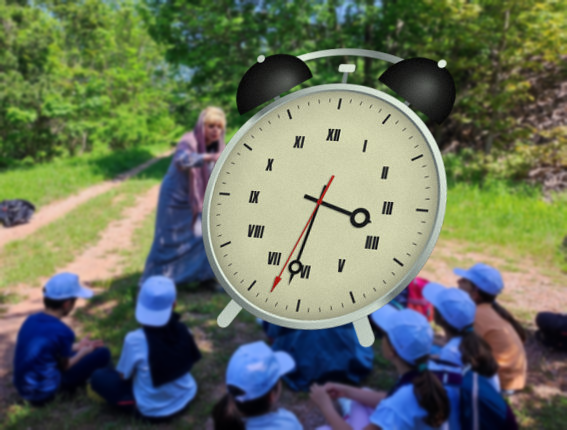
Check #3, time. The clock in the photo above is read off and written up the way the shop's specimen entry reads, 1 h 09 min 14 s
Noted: 3 h 31 min 33 s
